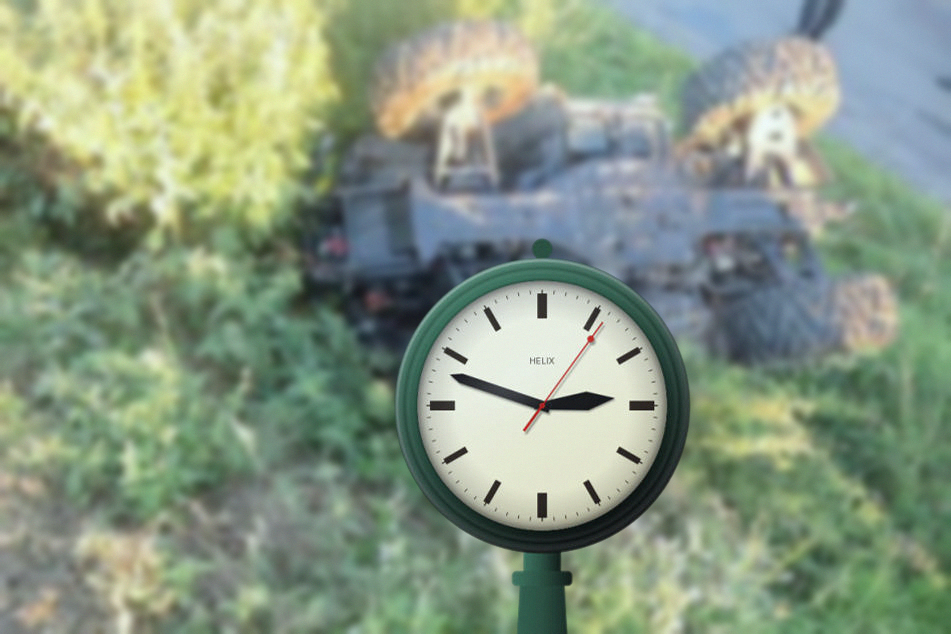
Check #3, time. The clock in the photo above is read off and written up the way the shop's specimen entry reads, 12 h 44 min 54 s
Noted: 2 h 48 min 06 s
